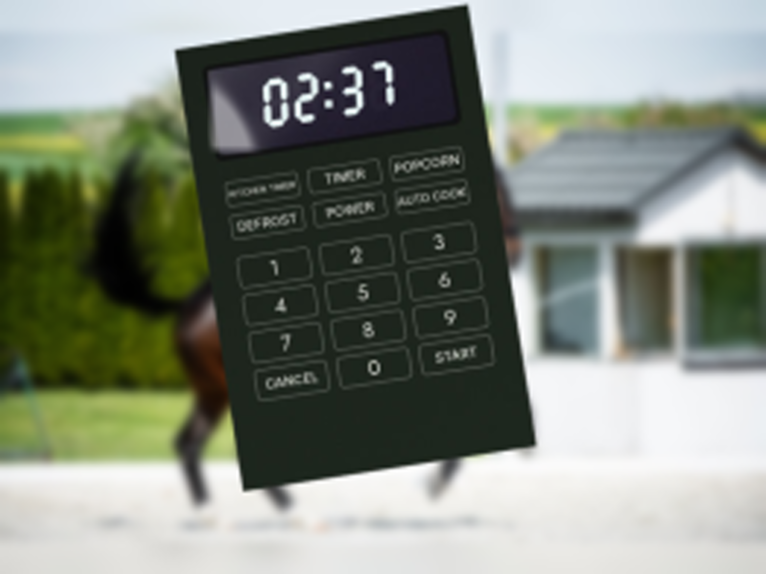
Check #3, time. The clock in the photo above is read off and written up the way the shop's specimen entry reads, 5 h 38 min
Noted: 2 h 37 min
